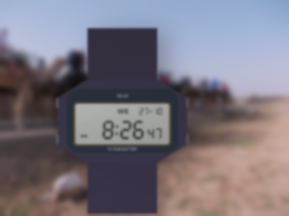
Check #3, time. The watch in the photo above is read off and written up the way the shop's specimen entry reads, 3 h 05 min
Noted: 8 h 26 min
